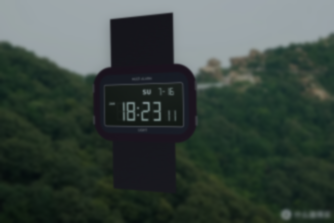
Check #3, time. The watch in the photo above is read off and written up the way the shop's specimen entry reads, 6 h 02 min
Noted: 18 h 23 min
